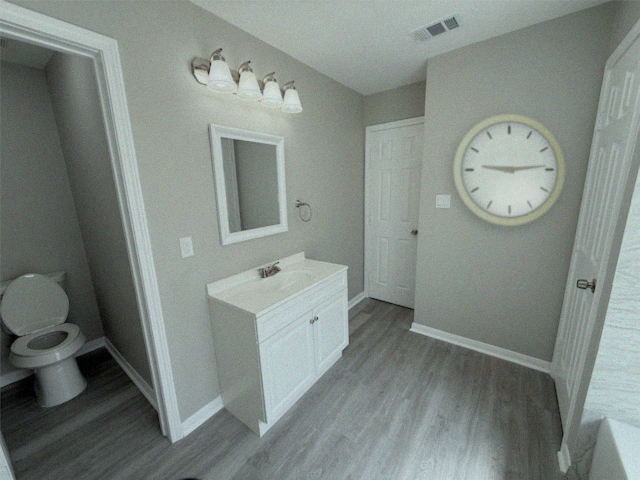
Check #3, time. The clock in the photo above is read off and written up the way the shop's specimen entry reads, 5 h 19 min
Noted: 9 h 14 min
